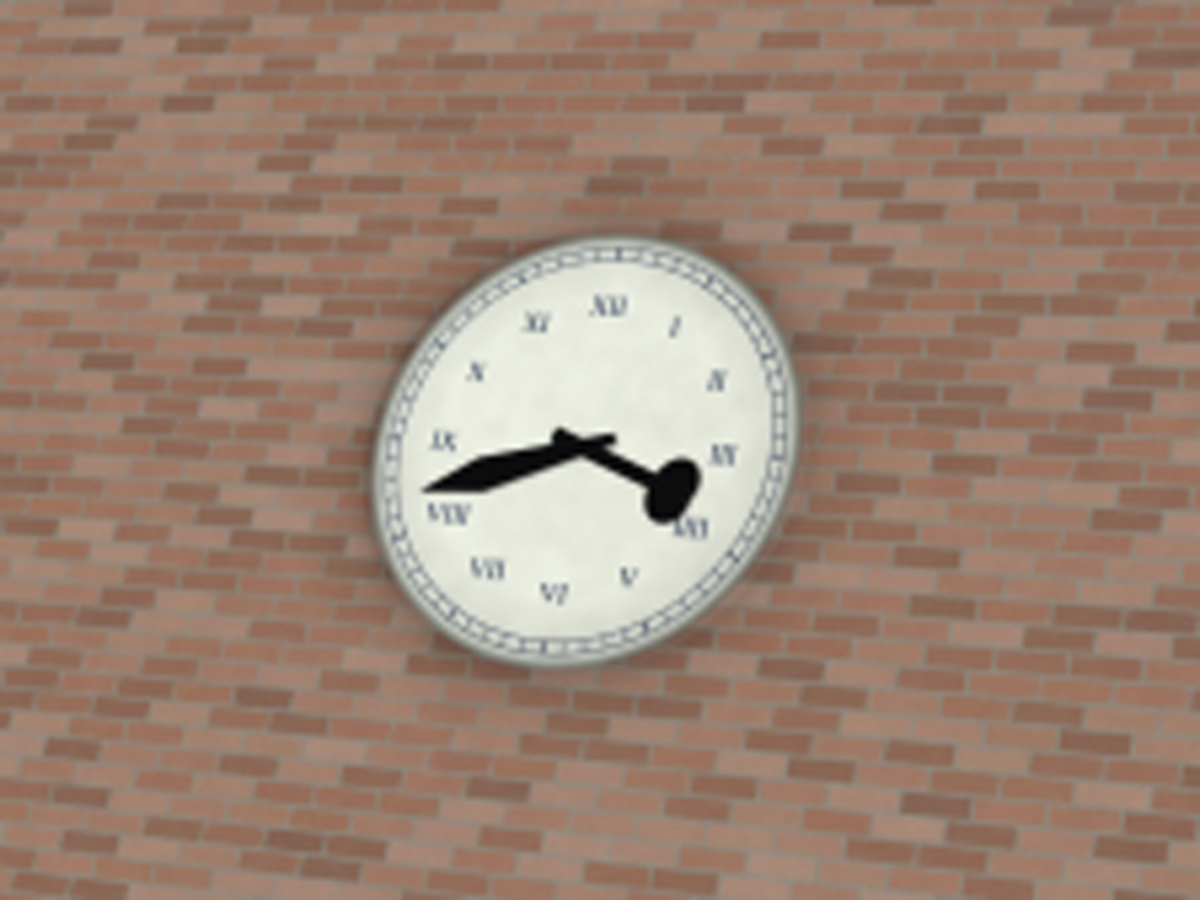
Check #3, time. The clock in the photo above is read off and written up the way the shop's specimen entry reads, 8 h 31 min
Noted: 3 h 42 min
